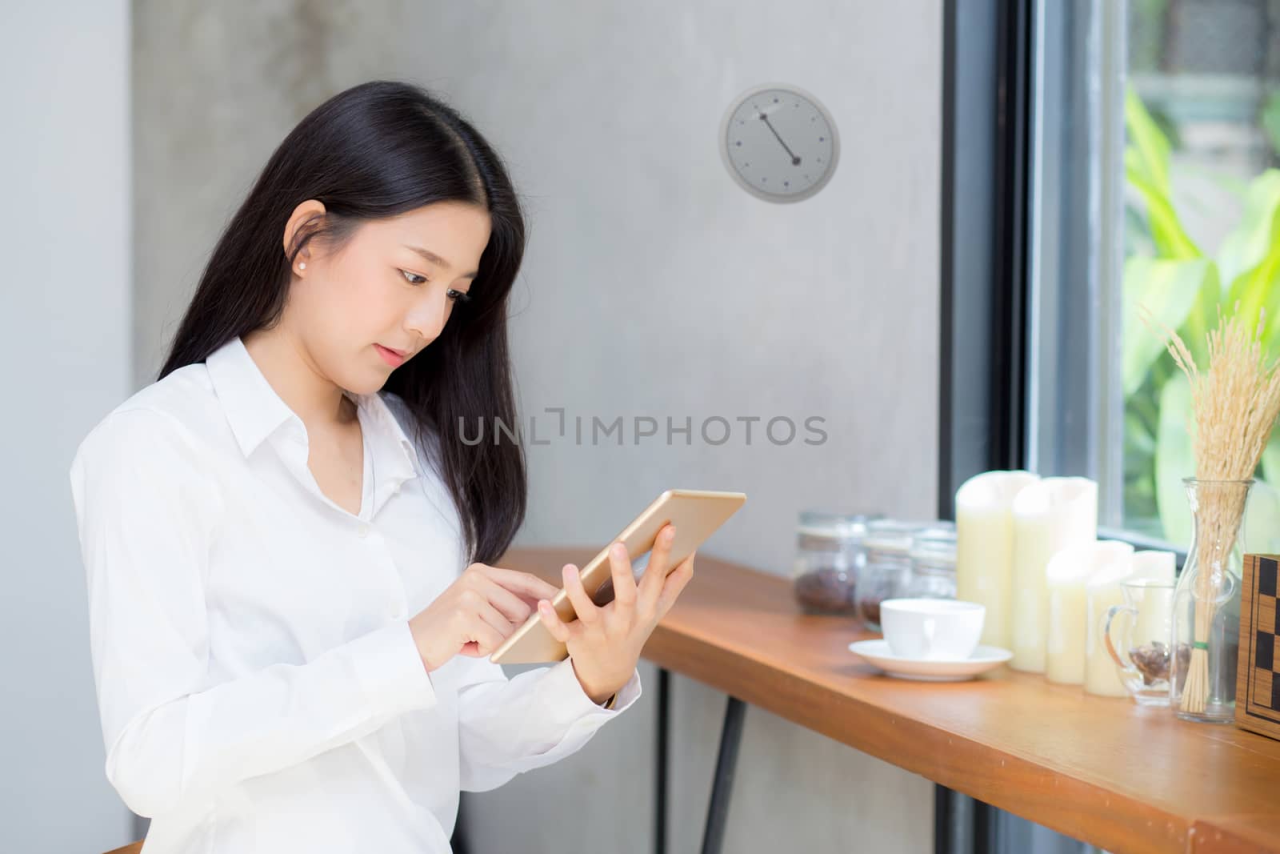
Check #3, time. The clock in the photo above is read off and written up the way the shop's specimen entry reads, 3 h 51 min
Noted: 4 h 55 min
